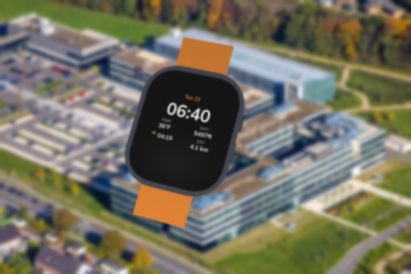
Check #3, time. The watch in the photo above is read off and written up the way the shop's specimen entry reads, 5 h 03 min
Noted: 6 h 40 min
